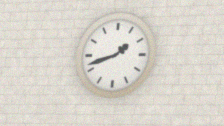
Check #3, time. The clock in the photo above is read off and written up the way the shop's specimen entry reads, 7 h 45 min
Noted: 1 h 42 min
